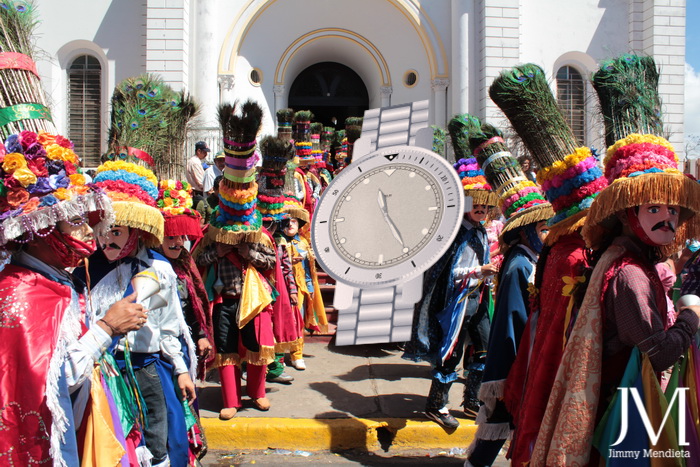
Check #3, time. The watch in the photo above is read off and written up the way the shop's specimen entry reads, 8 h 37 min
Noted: 11 h 25 min
